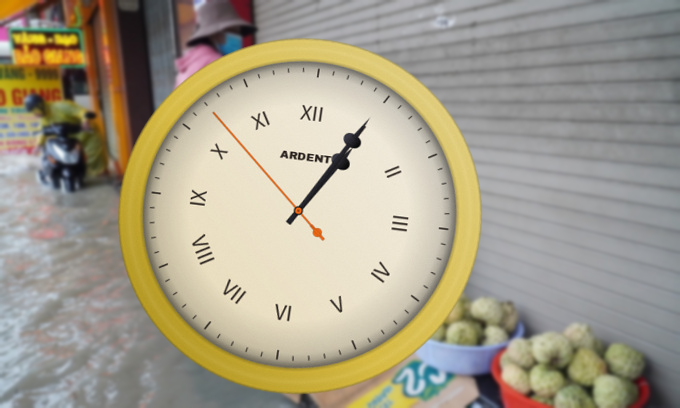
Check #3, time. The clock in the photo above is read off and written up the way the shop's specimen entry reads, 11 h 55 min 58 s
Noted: 1 h 04 min 52 s
